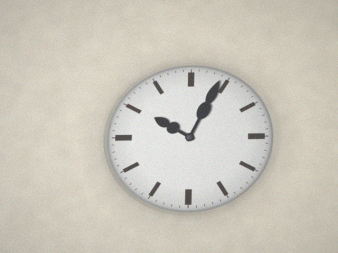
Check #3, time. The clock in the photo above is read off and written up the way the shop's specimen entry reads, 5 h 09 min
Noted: 10 h 04 min
